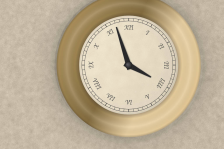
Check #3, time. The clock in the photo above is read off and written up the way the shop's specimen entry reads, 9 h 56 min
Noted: 3 h 57 min
